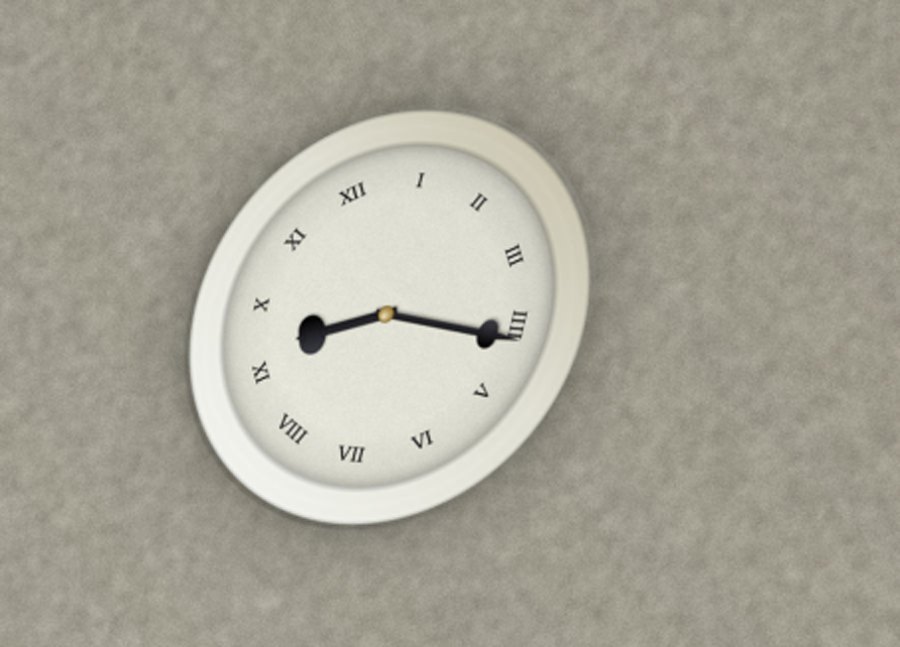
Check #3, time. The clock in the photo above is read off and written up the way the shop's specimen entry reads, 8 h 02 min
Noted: 9 h 21 min
